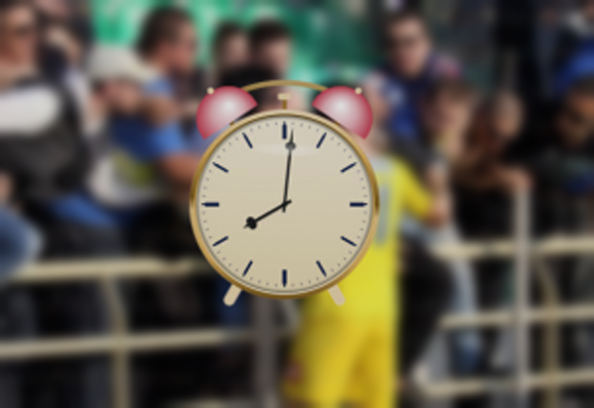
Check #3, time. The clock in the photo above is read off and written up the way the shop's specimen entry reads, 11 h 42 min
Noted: 8 h 01 min
